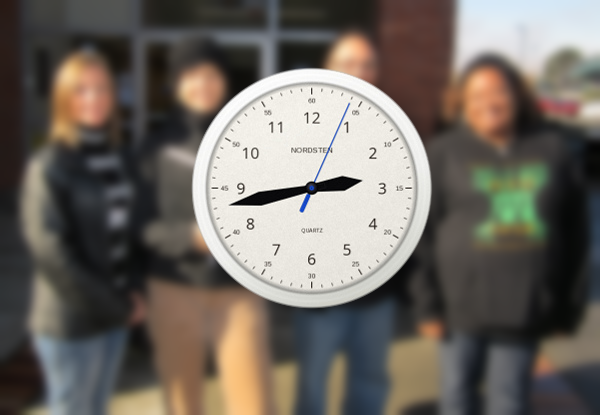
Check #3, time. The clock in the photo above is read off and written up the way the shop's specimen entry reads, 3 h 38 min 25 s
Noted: 2 h 43 min 04 s
